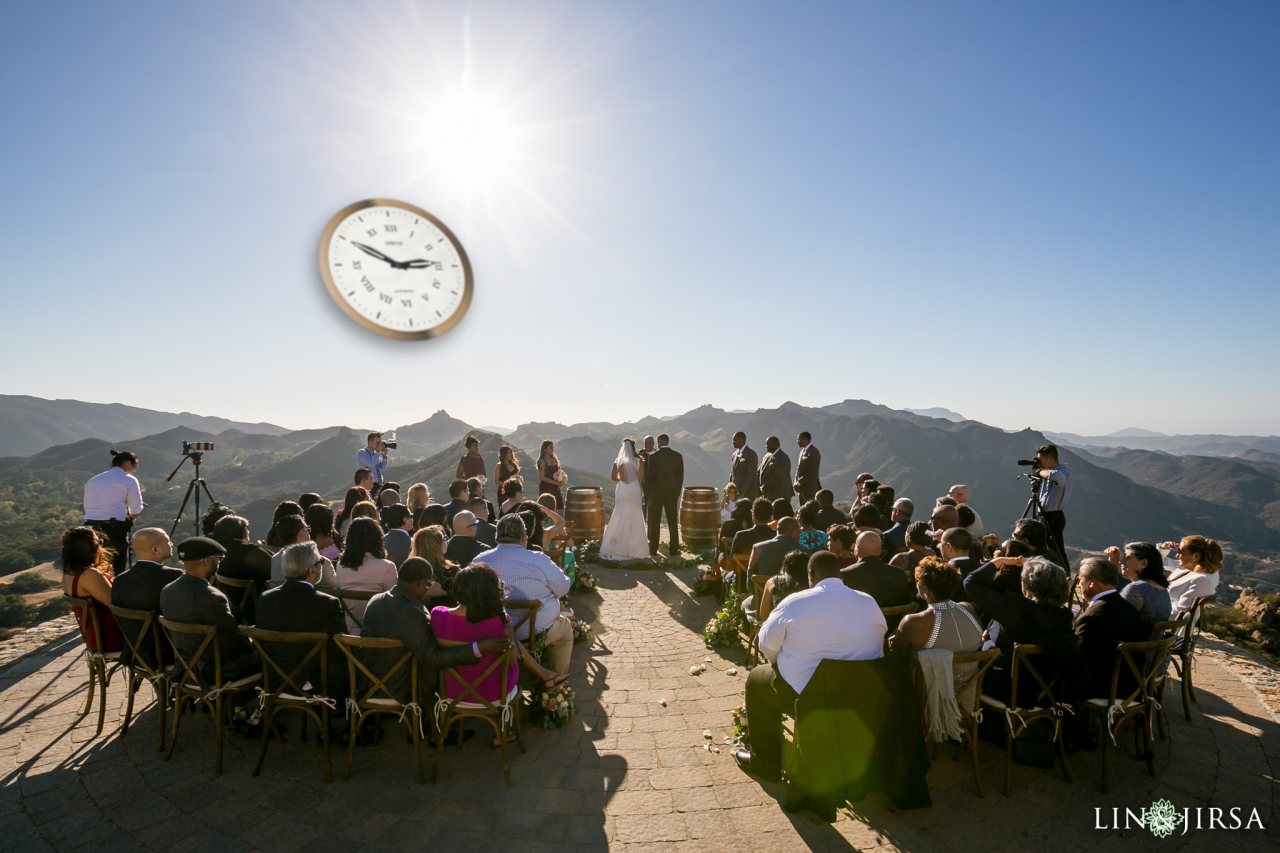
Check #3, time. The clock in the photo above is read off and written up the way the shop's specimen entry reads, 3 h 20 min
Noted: 2 h 50 min
